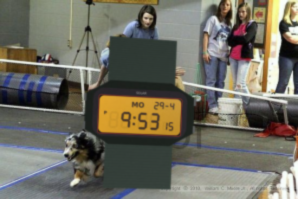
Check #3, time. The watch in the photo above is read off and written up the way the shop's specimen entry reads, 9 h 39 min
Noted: 9 h 53 min
